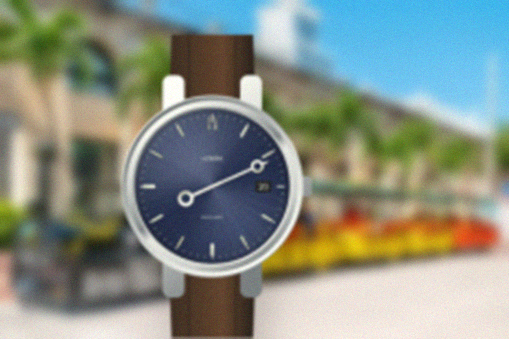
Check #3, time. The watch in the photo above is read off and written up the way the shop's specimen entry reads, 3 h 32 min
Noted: 8 h 11 min
